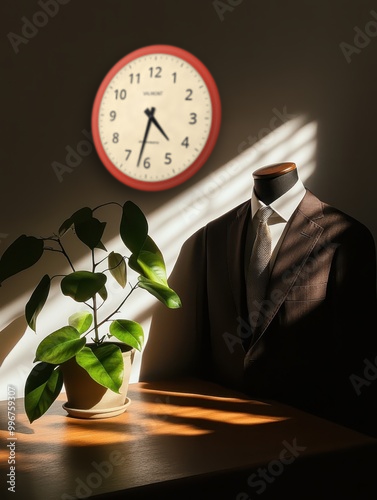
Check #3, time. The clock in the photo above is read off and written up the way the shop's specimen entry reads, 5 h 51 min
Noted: 4 h 32 min
